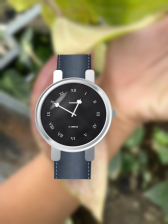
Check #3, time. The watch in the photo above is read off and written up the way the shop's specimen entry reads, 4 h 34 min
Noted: 12 h 50 min
